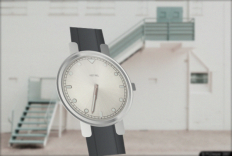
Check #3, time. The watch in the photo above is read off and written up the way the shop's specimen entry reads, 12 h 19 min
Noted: 6 h 33 min
